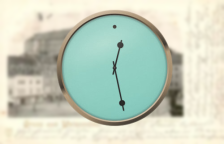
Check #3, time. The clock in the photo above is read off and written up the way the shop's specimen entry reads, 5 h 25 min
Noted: 12 h 28 min
